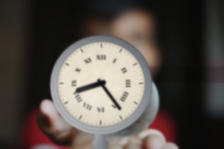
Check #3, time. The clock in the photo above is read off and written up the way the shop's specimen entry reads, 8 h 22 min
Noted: 8 h 24 min
